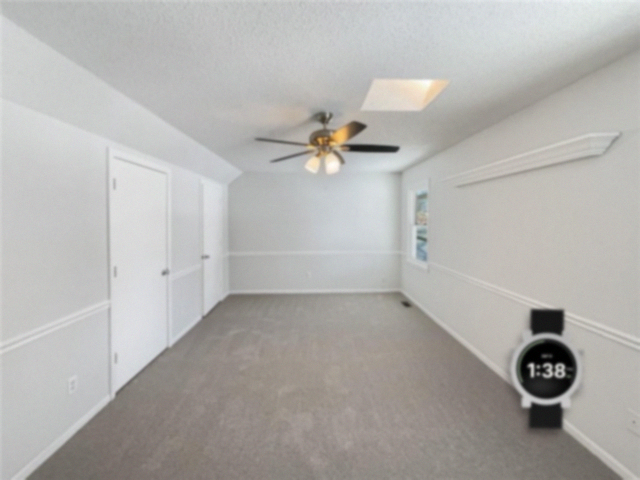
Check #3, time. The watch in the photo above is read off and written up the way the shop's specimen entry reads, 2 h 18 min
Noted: 1 h 38 min
